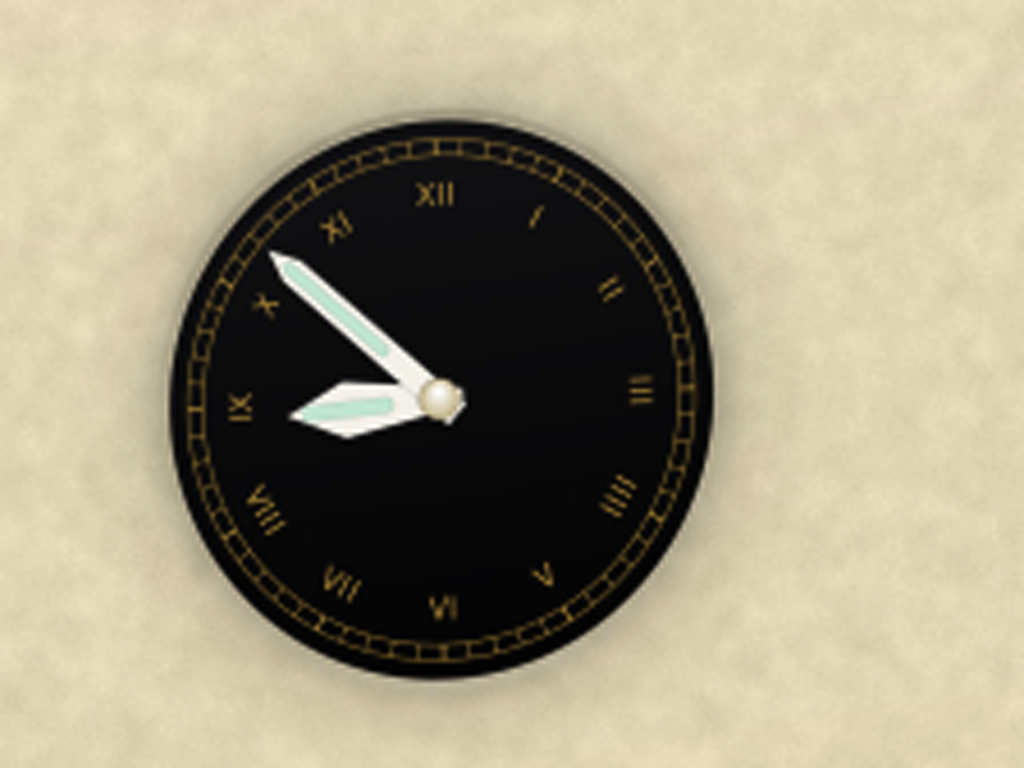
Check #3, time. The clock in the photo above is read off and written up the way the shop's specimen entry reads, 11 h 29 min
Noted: 8 h 52 min
